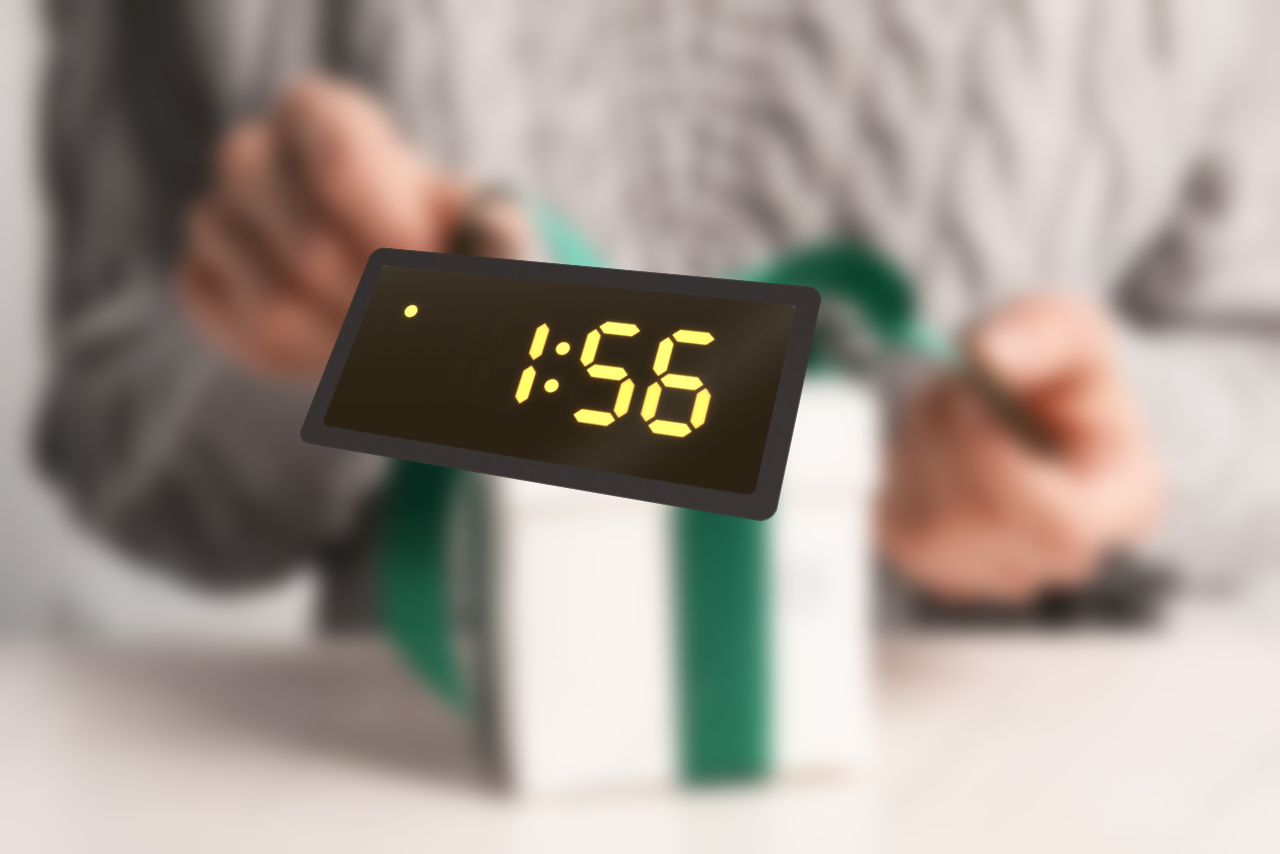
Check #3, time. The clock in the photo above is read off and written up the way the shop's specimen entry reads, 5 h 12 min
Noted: 1 h 56 min
